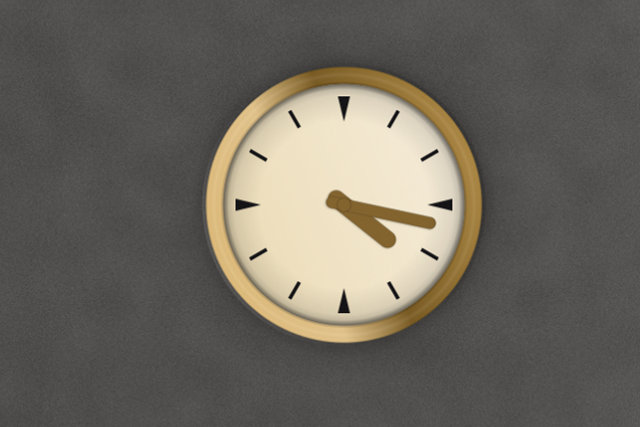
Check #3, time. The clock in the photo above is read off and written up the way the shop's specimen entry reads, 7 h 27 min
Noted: 4 h 17 min
